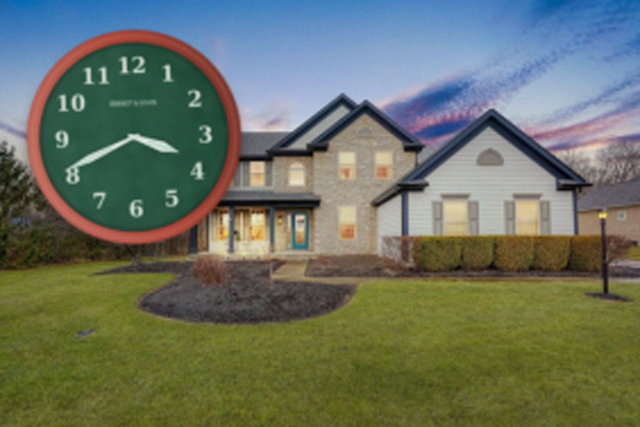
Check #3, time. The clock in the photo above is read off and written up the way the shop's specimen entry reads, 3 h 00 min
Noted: 3 h 41 min
